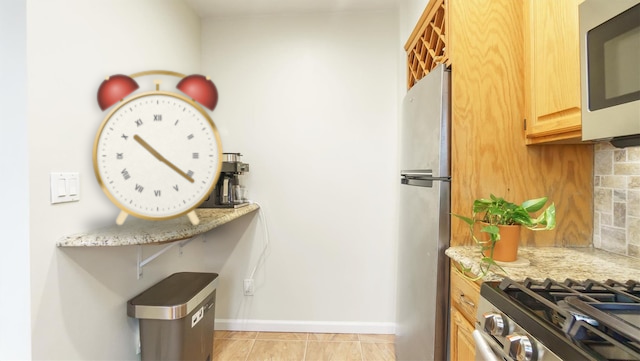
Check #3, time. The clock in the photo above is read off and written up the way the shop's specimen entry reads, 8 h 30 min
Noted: 10 h 21 min
